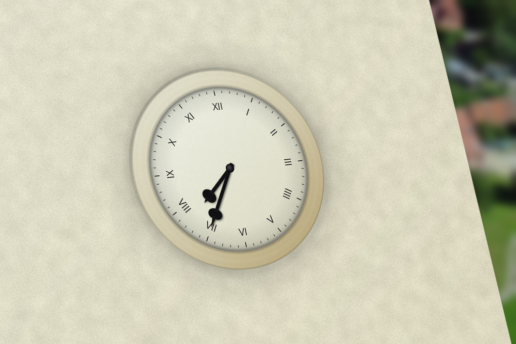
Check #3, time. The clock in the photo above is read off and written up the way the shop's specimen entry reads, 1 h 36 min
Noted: 7 h 35 min
